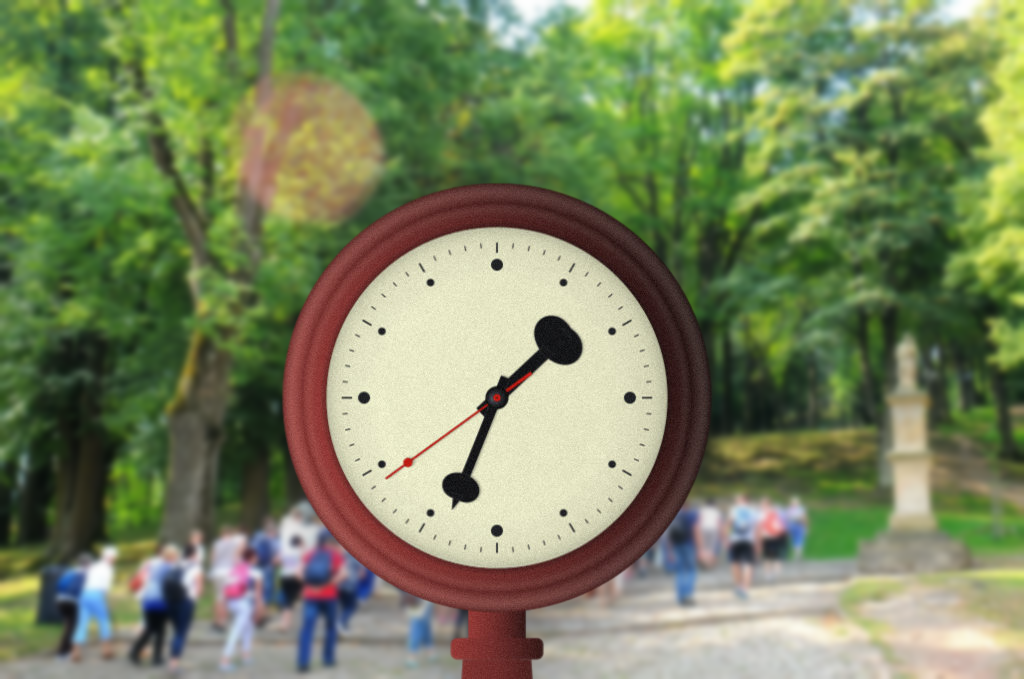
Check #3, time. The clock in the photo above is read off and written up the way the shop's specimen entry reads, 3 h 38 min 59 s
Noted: 1 h 33 min 39 s
